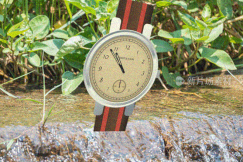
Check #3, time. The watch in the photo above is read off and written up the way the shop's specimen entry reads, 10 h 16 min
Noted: 10 h 53 min
